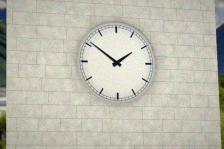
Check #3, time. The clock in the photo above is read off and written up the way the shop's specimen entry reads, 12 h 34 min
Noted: 1 h 51 min
